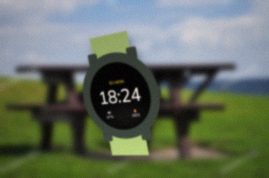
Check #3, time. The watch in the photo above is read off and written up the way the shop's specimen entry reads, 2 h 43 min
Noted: 18 h 24 min
